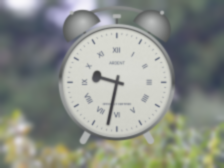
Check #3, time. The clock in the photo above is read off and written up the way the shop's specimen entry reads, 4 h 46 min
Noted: 9 h 32 min
